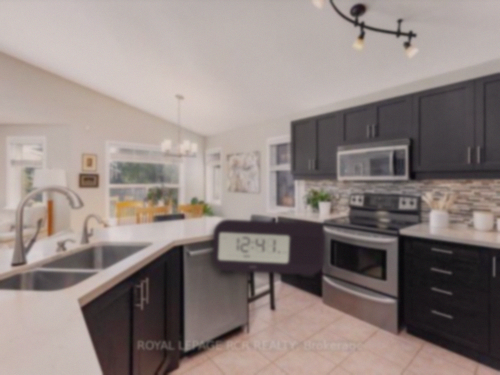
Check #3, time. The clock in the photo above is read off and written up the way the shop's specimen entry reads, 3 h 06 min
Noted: 12 h 41 min
